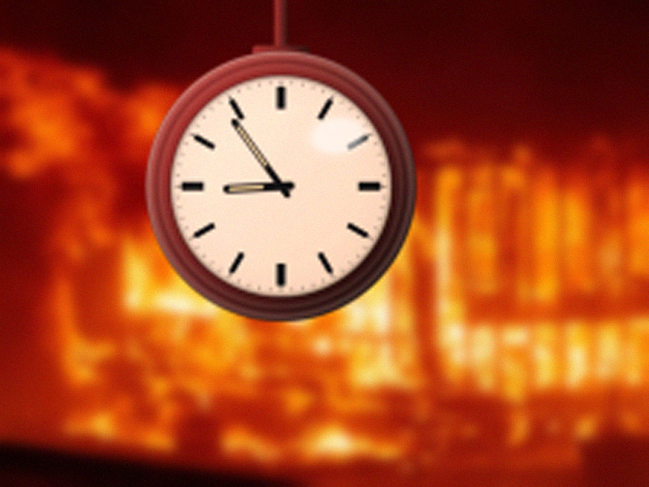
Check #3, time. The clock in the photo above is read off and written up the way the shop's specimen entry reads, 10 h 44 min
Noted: 8 h 54 min
